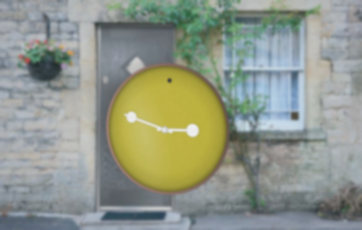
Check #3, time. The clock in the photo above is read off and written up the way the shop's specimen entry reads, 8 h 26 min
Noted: 2 h 47 min
